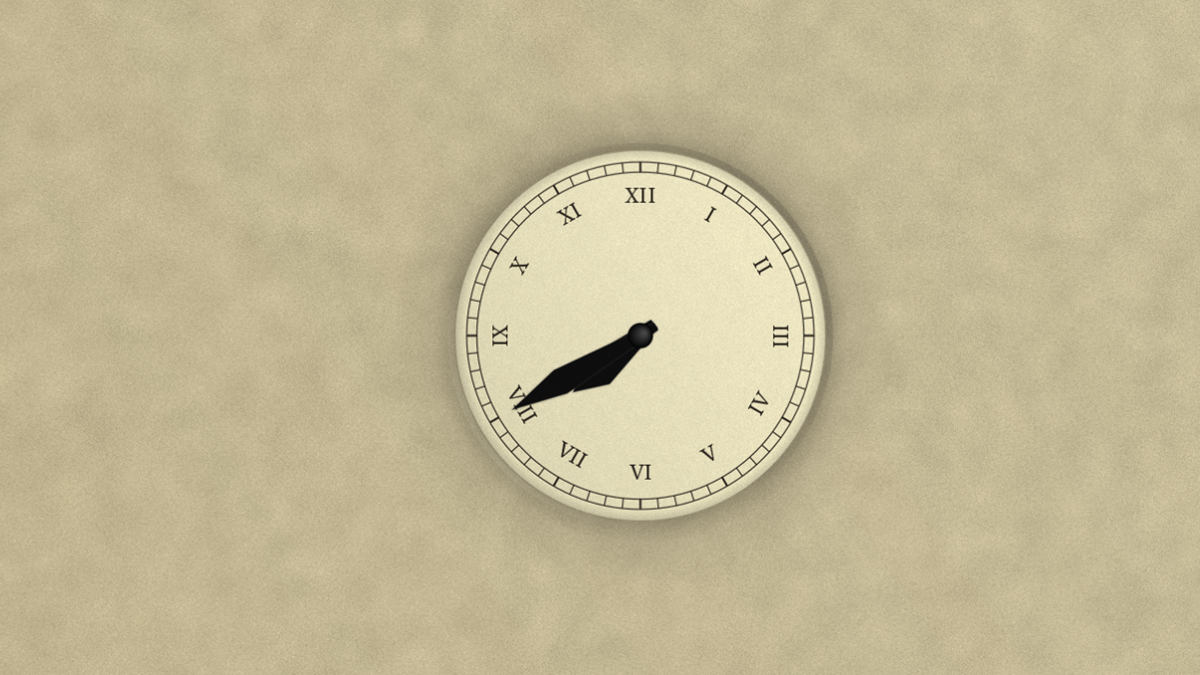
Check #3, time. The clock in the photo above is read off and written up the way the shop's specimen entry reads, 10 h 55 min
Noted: 7 h 40 min
